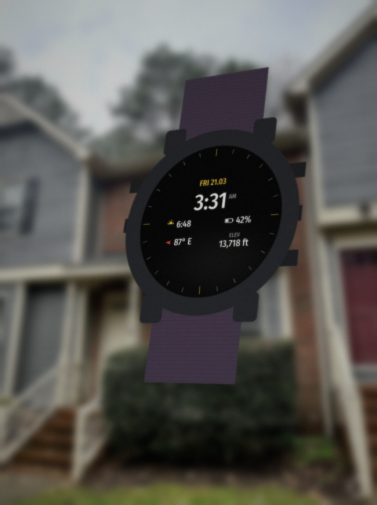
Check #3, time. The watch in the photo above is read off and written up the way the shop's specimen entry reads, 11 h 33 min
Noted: 3 h 31 min
